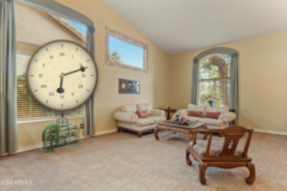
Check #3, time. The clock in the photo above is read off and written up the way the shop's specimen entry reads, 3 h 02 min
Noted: 6 h 12 min
